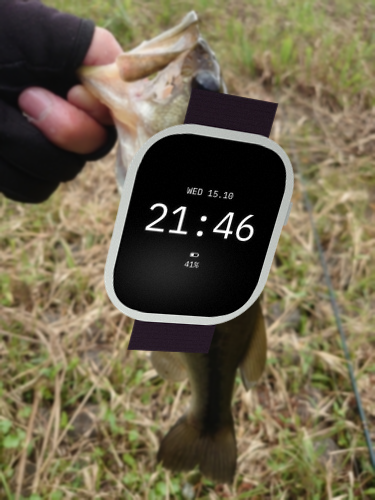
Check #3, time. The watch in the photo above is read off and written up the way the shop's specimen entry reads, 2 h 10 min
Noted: 21 h 46 min
